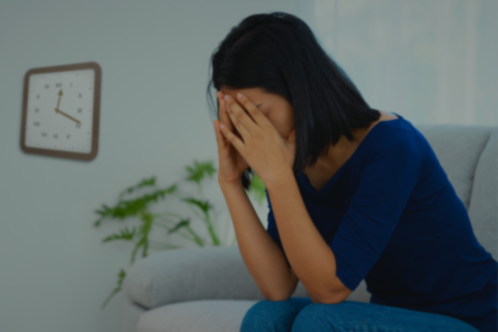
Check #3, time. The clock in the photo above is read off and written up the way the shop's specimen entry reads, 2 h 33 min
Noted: 12 h 19 min
